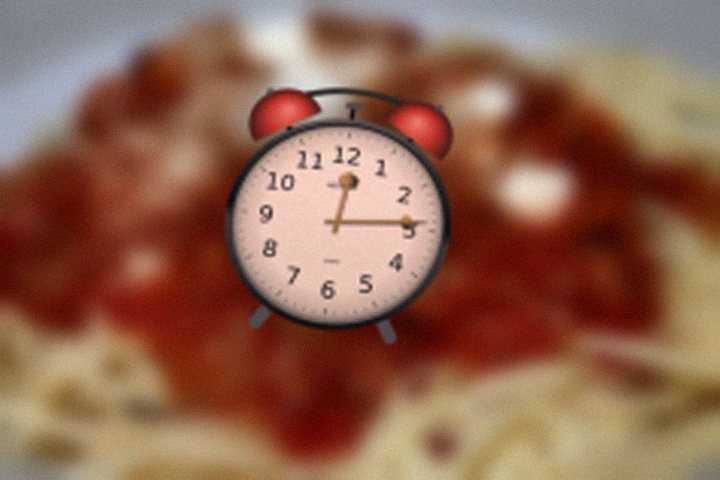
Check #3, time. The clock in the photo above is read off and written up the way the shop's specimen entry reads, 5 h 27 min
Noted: 12 h 14 min
